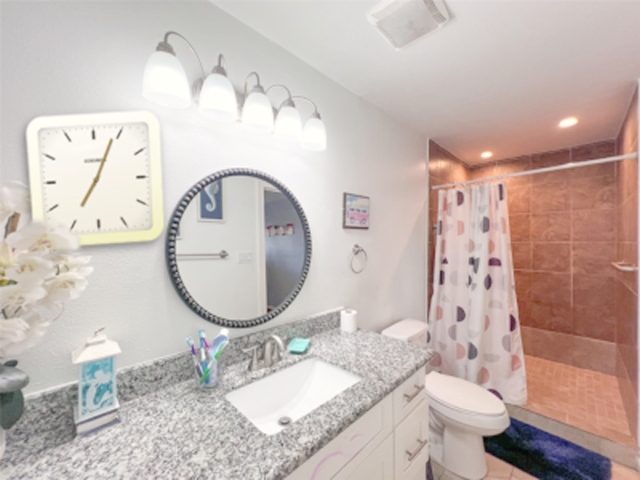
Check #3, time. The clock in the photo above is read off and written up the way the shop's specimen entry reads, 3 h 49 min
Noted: 7 h 04 min
